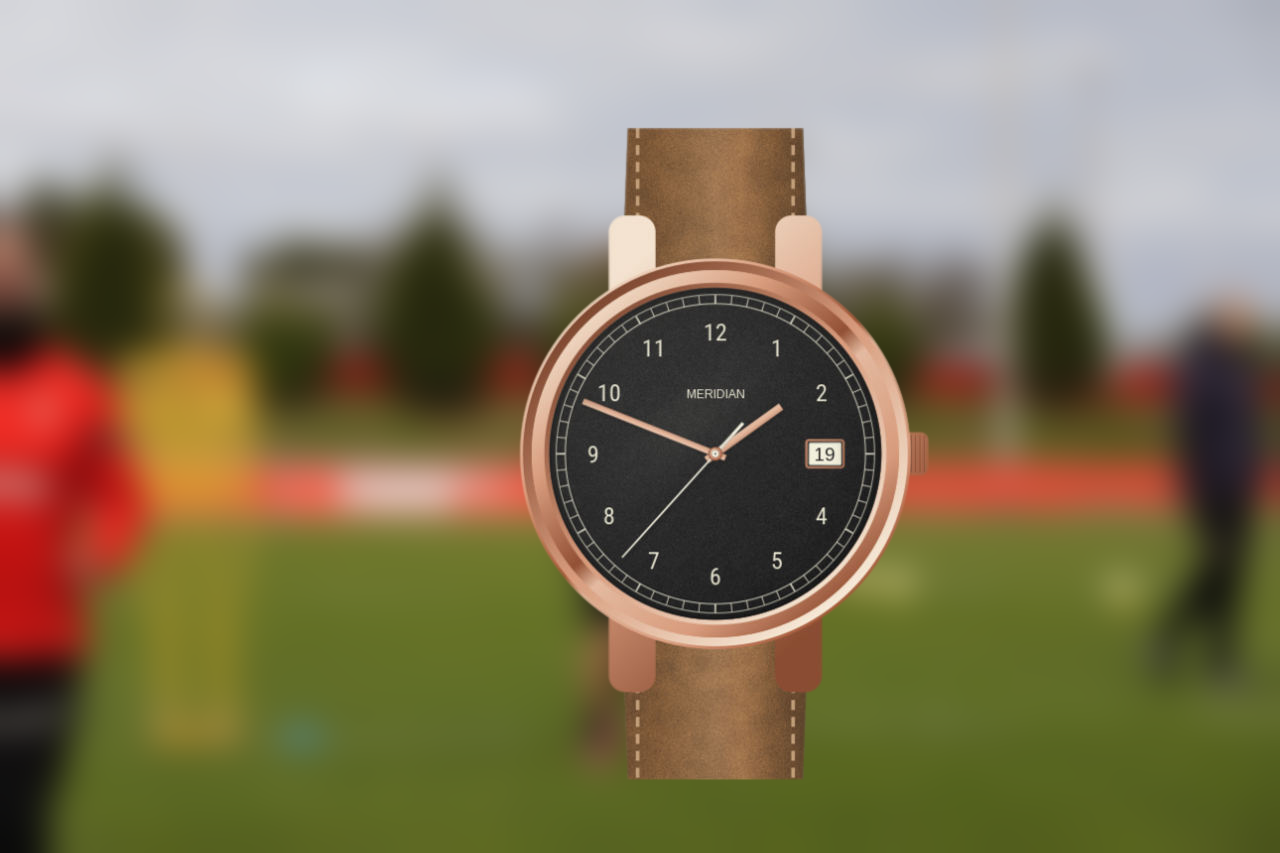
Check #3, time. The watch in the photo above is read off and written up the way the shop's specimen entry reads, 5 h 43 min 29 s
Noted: 1 h 48 min 37 s
